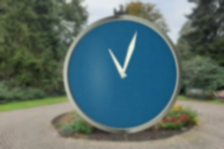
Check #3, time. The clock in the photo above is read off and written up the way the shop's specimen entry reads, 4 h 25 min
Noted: 11 h 03 min
